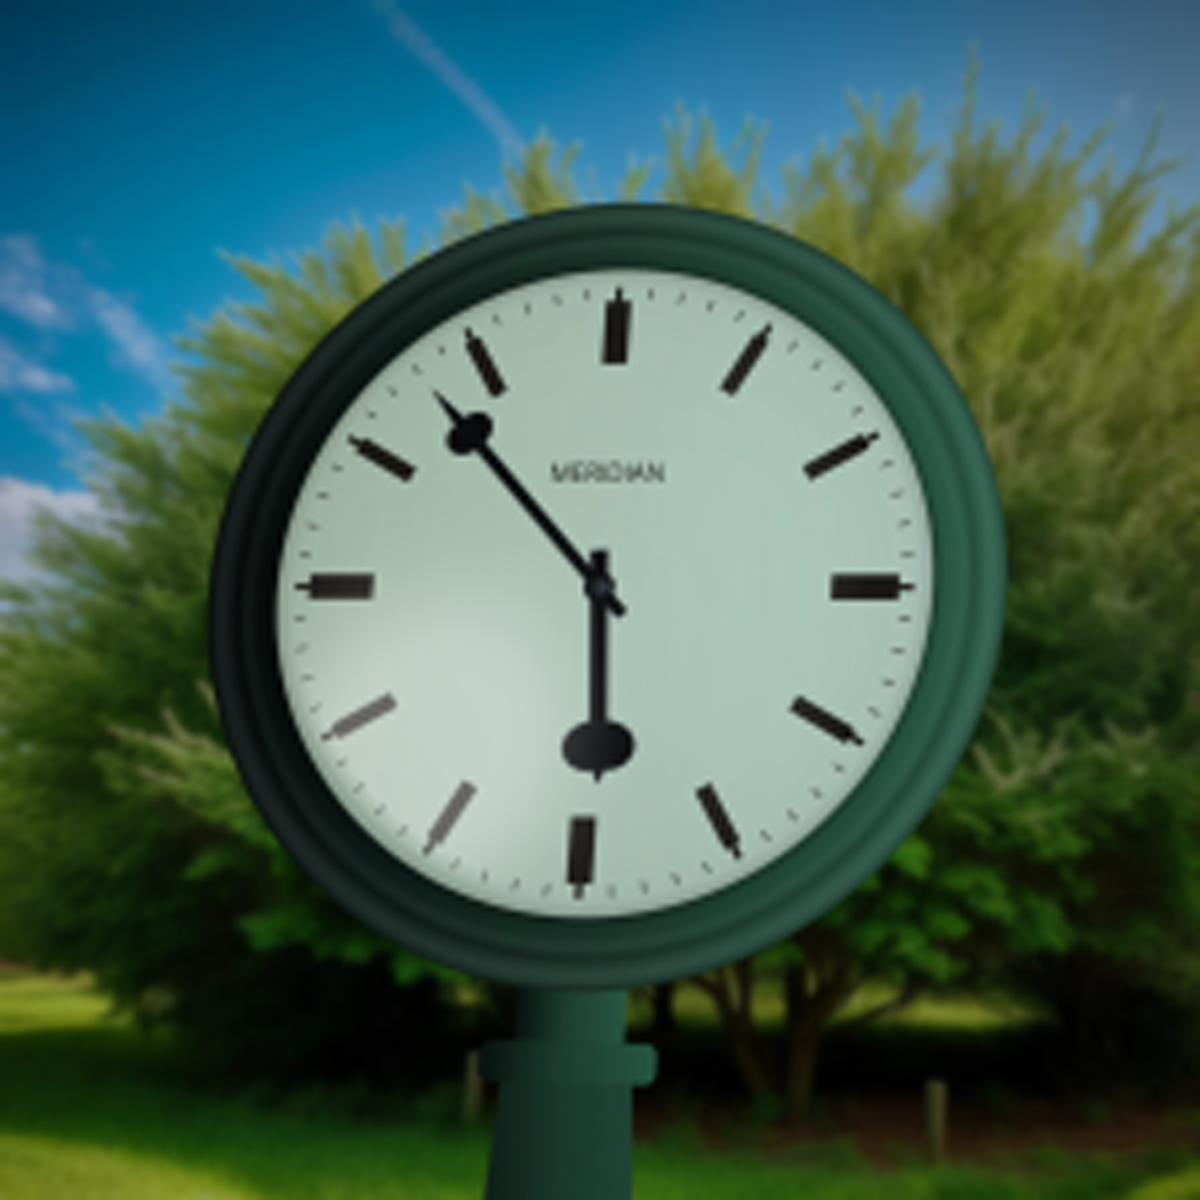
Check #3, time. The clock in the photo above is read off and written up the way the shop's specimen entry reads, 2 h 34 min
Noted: 5 h 53 min
